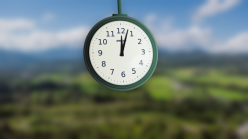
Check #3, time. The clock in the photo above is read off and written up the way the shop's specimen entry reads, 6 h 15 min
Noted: 12 h 03 min
